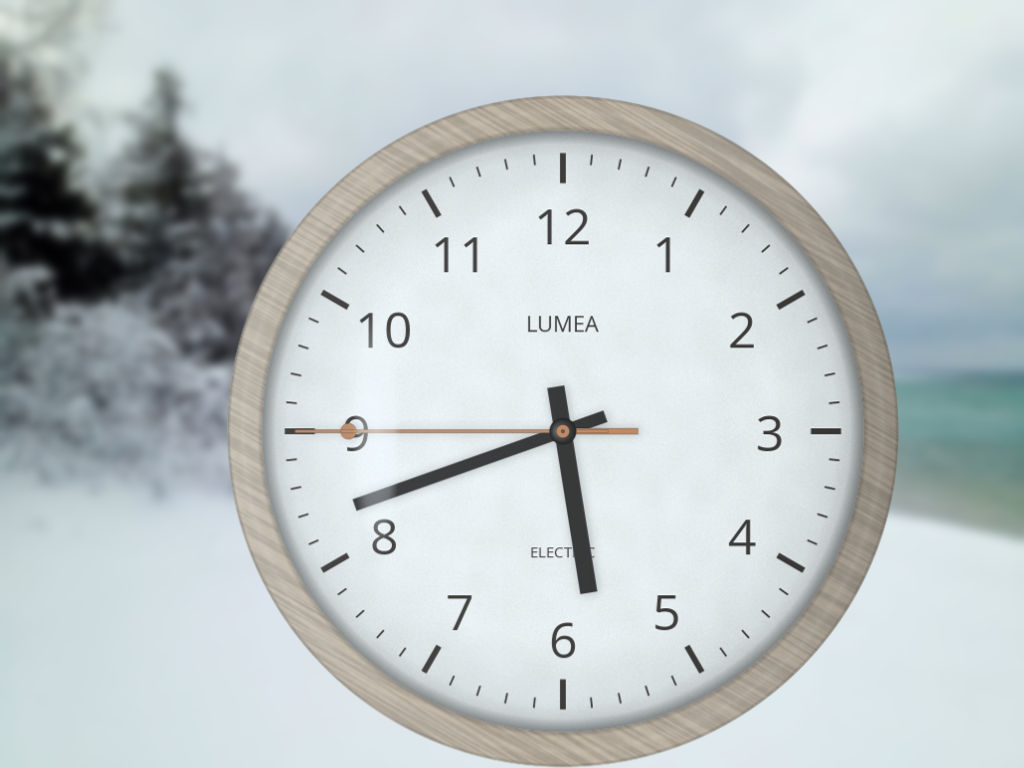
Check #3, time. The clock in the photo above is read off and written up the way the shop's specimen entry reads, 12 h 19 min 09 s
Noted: 5 h 41 min 45 s
